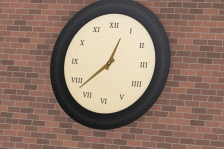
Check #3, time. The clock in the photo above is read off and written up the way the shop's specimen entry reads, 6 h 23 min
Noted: 12 h 38 min
